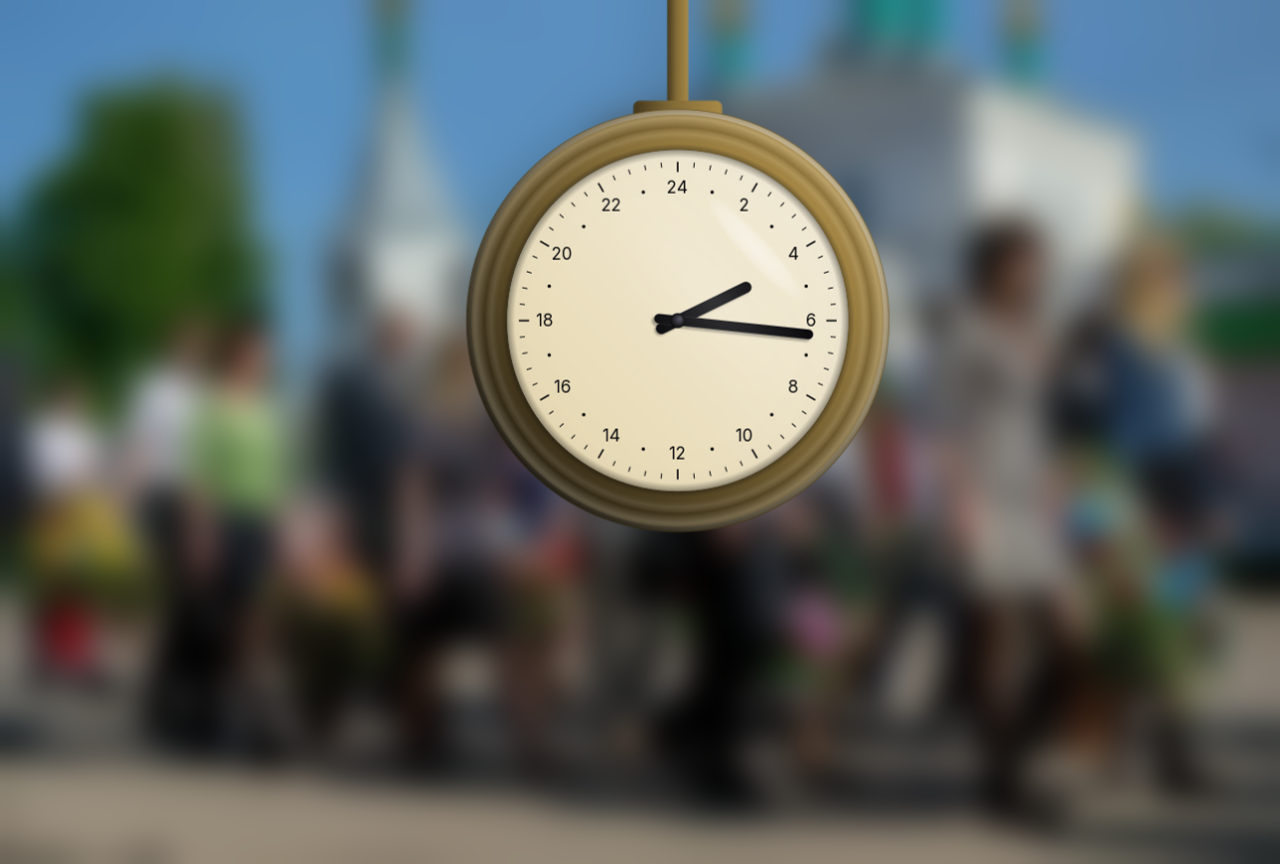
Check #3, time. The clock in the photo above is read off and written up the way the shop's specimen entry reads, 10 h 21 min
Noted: 4 h 16 min
